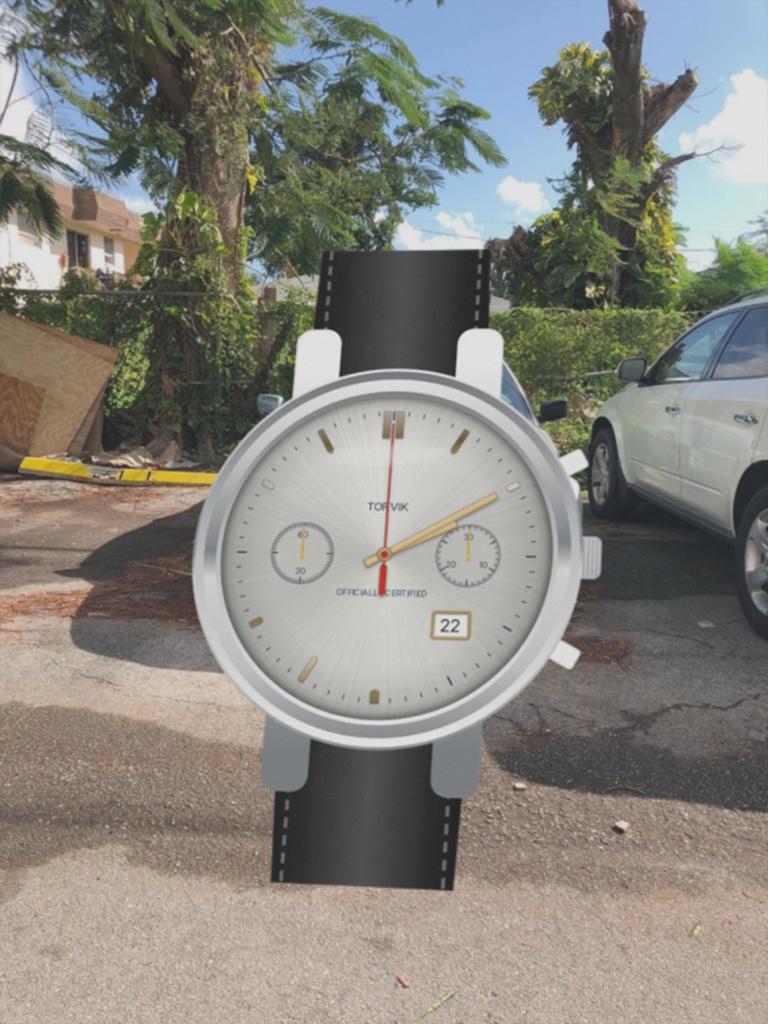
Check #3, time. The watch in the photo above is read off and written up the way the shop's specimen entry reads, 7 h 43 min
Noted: 2 h 10 min
